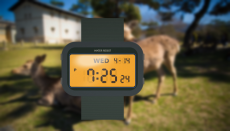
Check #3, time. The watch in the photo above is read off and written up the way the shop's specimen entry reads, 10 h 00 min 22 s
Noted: 7 h 25 min 24 s
